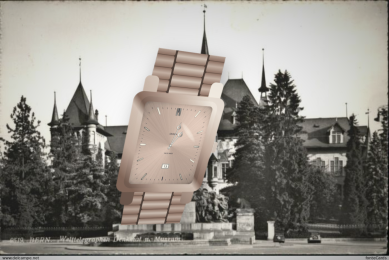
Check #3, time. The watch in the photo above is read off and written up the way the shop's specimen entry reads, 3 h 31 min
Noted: 1 h 02 min
